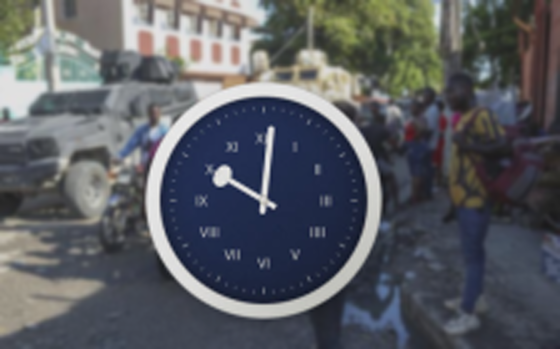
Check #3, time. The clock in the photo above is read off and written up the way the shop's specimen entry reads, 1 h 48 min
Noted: 10 h 01 min
